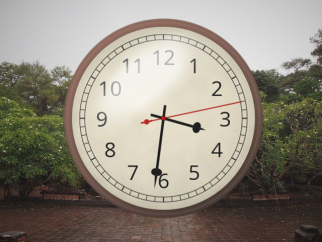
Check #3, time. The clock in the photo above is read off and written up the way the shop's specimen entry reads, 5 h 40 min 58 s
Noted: 3 h 31 min 13 s
